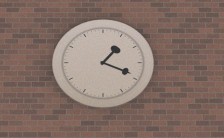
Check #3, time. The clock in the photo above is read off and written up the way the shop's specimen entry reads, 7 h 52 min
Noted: 1 h 19 min
